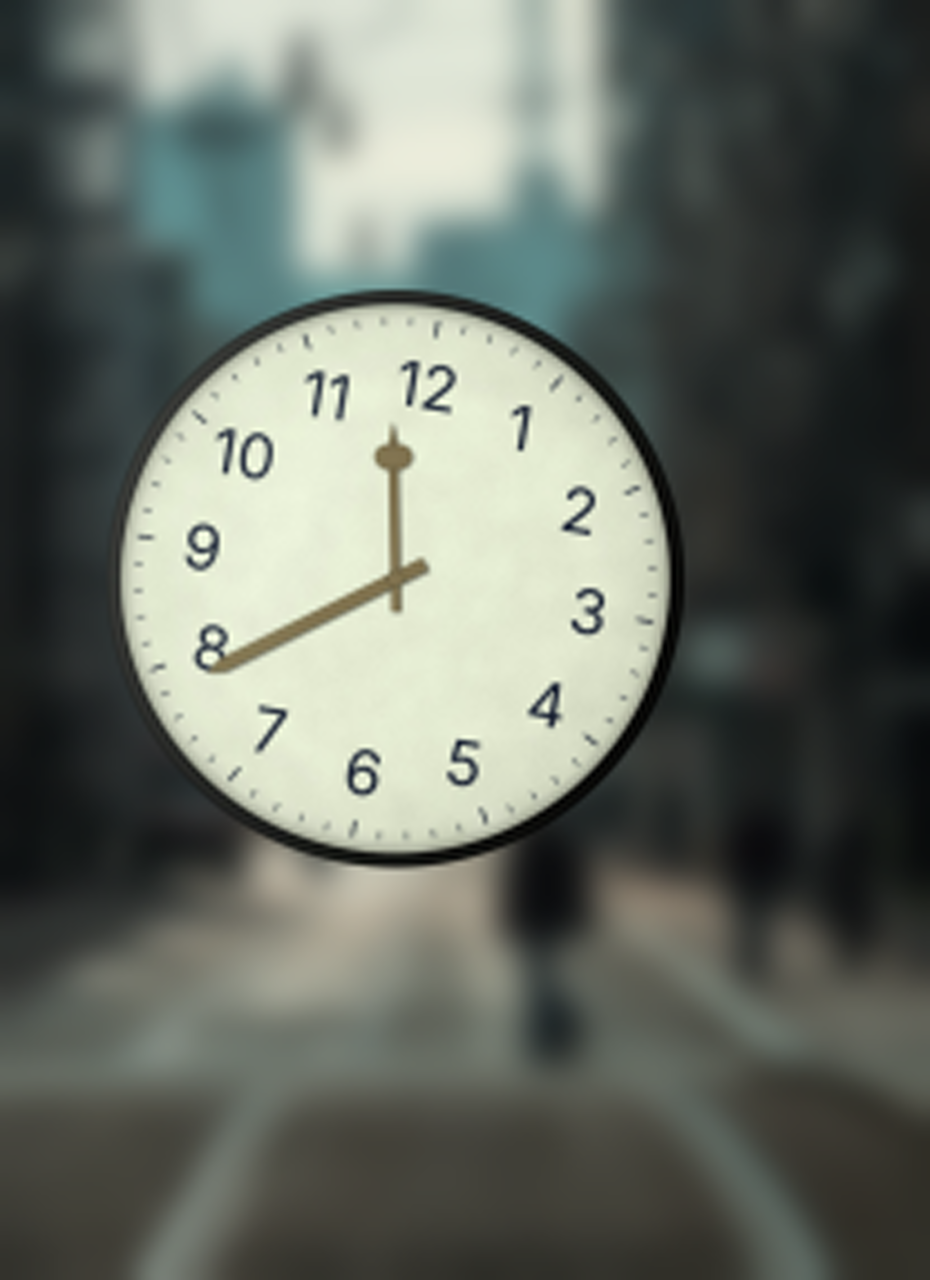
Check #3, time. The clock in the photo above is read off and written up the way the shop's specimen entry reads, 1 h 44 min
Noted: 11 h 39 min
